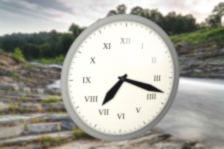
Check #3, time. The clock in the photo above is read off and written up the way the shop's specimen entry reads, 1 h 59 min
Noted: 7 h 18 min
